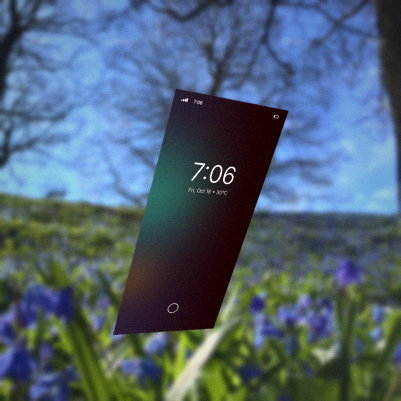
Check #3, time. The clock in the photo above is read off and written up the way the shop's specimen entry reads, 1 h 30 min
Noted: 7 h 06 min
